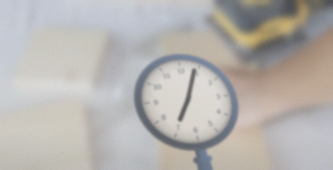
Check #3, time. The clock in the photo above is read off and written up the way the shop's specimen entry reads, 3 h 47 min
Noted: 7 h 04 min
